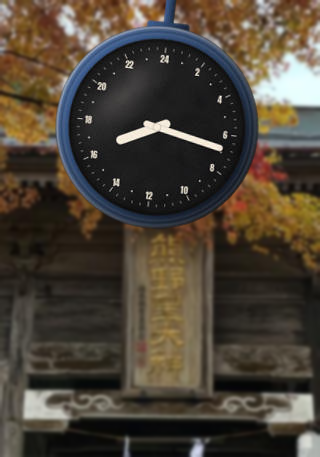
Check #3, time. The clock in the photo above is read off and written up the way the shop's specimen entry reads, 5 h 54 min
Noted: 16 h 17 min
